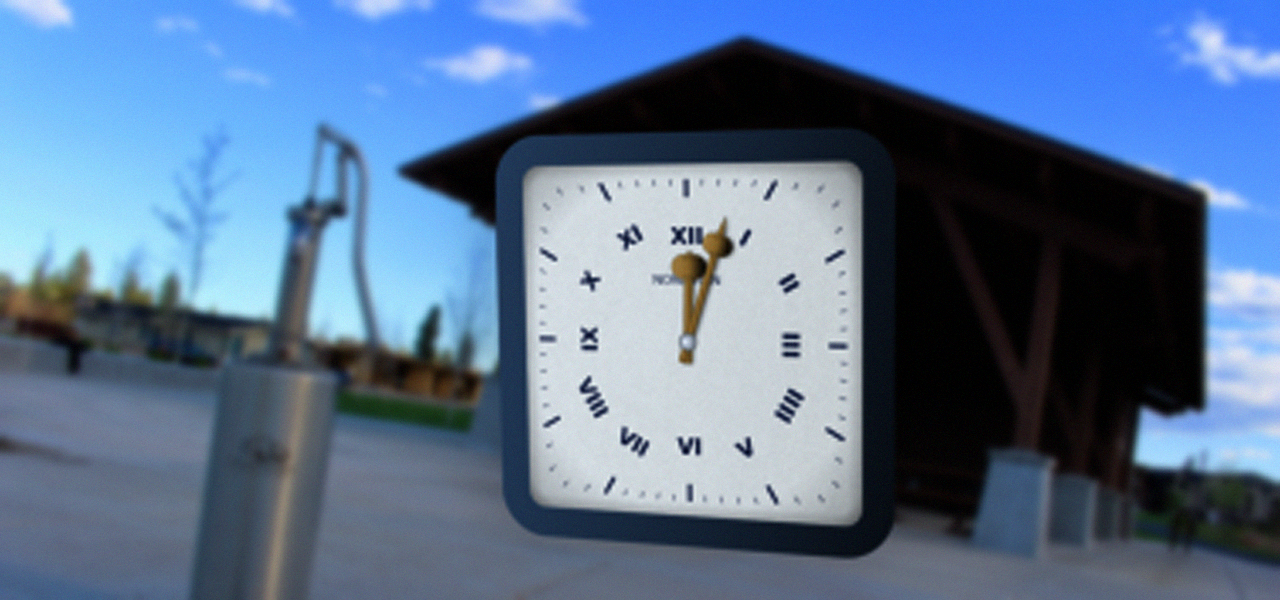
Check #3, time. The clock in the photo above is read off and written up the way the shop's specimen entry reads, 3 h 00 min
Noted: 12 h 03 min
